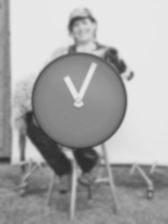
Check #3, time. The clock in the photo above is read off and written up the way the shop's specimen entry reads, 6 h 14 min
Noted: 11 h 04 min
